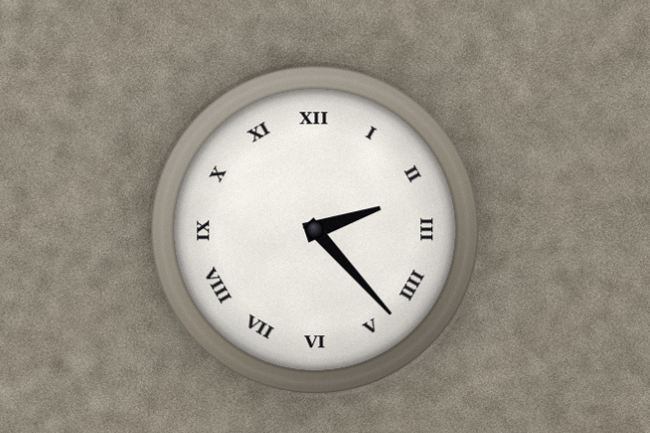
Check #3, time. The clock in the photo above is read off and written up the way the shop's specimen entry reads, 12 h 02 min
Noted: 2 h 23 min
